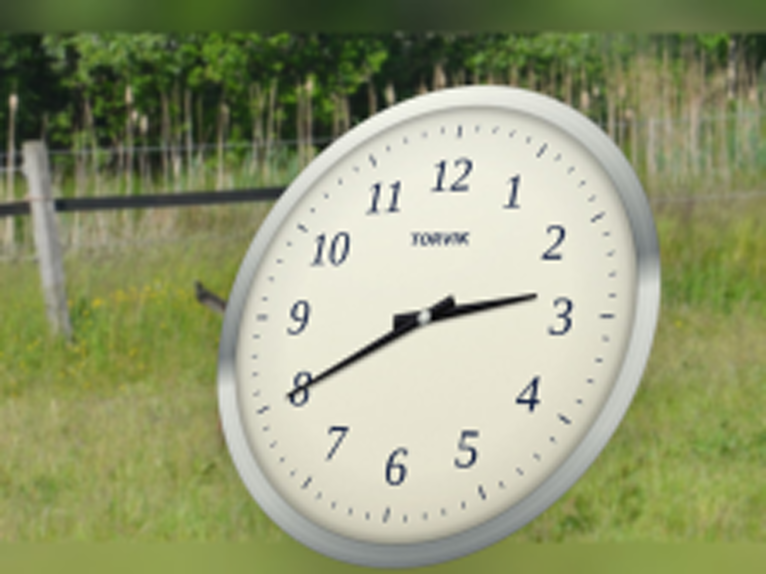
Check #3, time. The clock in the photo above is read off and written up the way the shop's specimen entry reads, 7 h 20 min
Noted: 2 h 40 min
